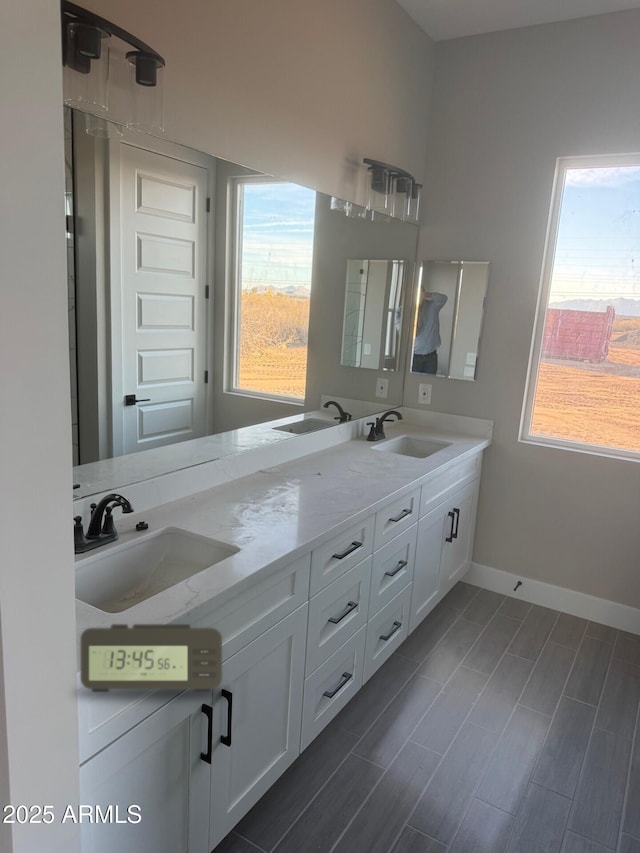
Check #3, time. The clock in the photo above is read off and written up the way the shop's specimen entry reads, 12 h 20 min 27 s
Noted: 13 h 45 min 56 s
